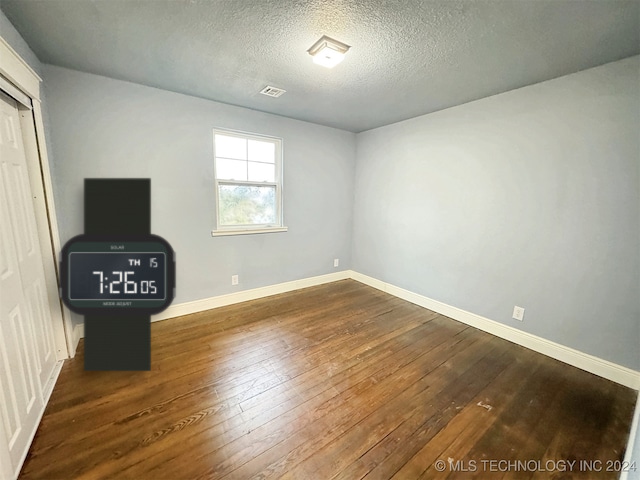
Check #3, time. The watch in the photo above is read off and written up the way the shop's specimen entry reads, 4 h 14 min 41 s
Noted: 7 h 26 min 05 s
